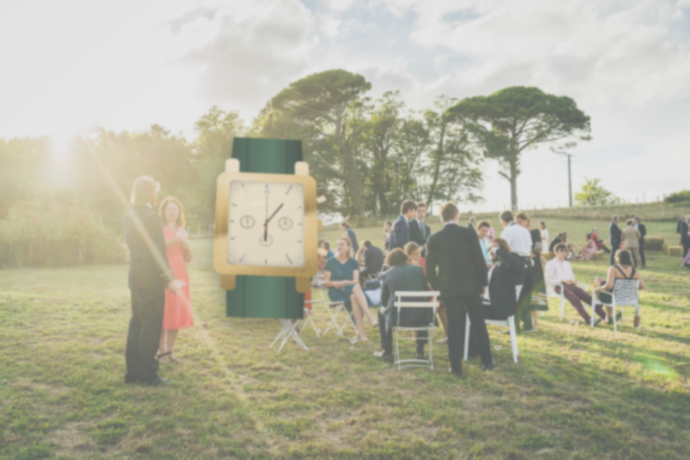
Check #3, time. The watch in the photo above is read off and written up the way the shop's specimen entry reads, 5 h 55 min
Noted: 6 h 06 min
